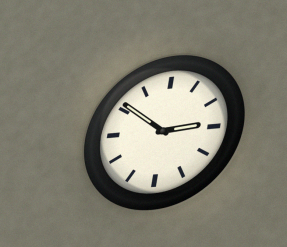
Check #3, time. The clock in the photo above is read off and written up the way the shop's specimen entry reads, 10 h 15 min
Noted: 2 h 51 min
